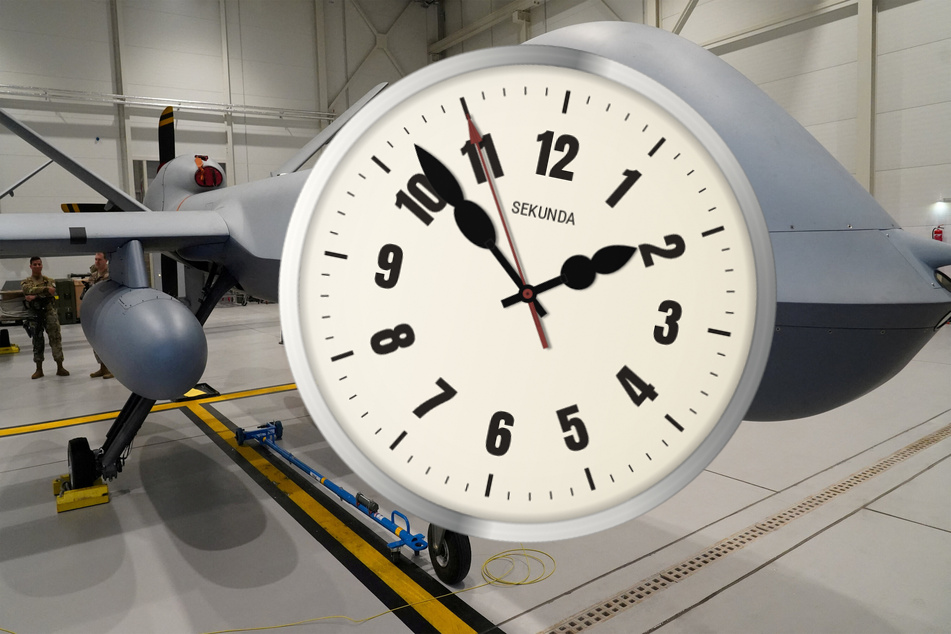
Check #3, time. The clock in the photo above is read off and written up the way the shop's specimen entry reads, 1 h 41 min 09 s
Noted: 1 h 51 min 55 s
